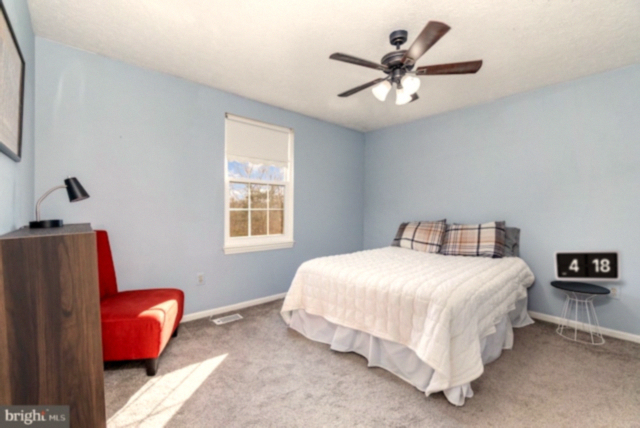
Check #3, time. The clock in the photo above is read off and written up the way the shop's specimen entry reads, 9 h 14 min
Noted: 4 h 18 min
